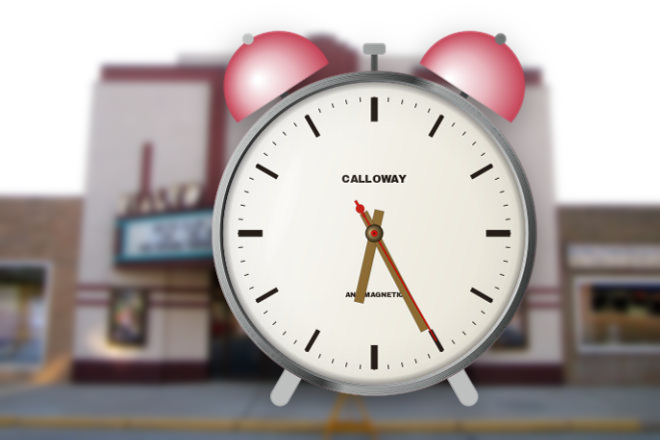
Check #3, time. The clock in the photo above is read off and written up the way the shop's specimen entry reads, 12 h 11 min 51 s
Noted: 6 h 25 min 25 s
